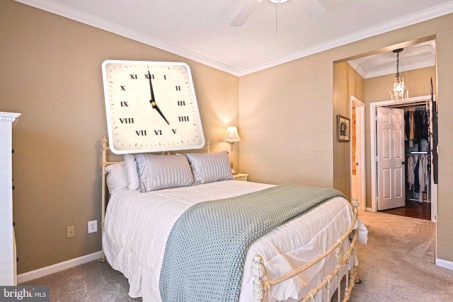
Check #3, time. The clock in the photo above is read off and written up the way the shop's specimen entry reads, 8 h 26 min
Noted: 5 h 00 min
